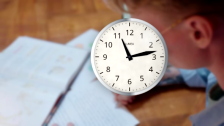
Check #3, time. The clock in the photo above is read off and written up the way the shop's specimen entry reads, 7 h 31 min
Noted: 11 h 13 min
